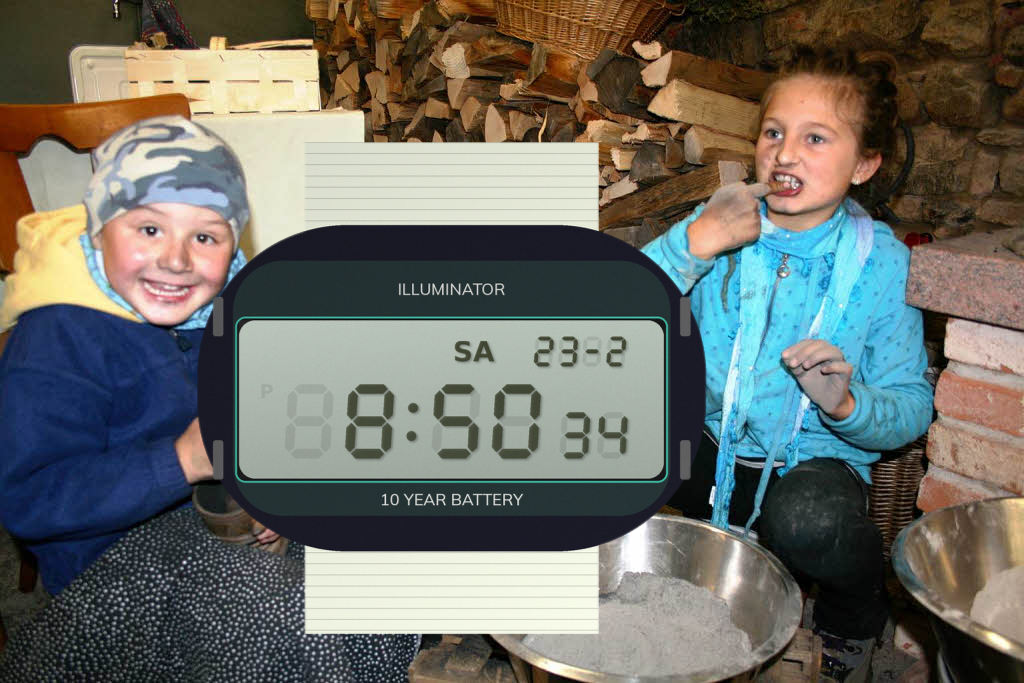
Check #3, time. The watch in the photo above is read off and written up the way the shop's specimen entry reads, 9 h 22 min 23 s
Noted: 8 h 50 min 34 s
